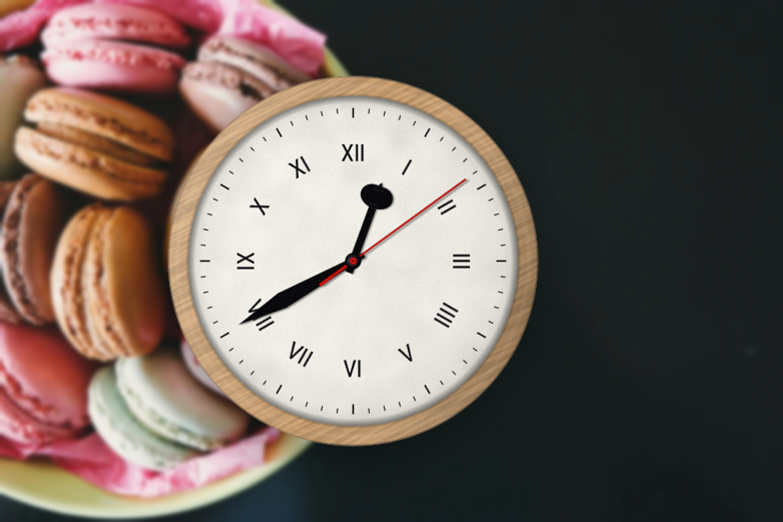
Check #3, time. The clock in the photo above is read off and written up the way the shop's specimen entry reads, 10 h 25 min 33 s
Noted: 12 h 40 min 09 s
